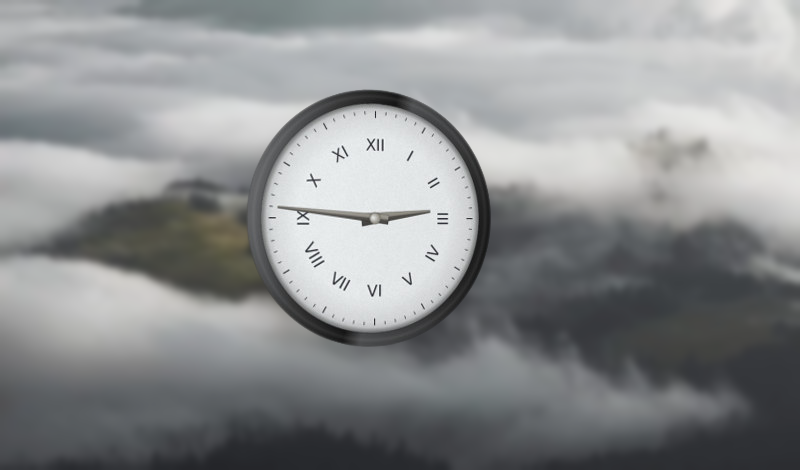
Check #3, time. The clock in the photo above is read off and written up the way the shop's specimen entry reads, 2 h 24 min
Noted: 2 h 46 min
